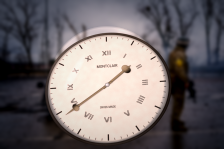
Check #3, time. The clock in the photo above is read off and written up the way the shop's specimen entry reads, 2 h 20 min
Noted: 1 h 39 min
